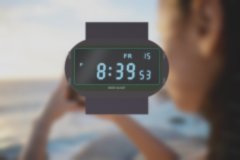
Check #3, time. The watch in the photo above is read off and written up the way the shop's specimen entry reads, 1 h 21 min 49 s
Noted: 8 h 39 min 53 s
